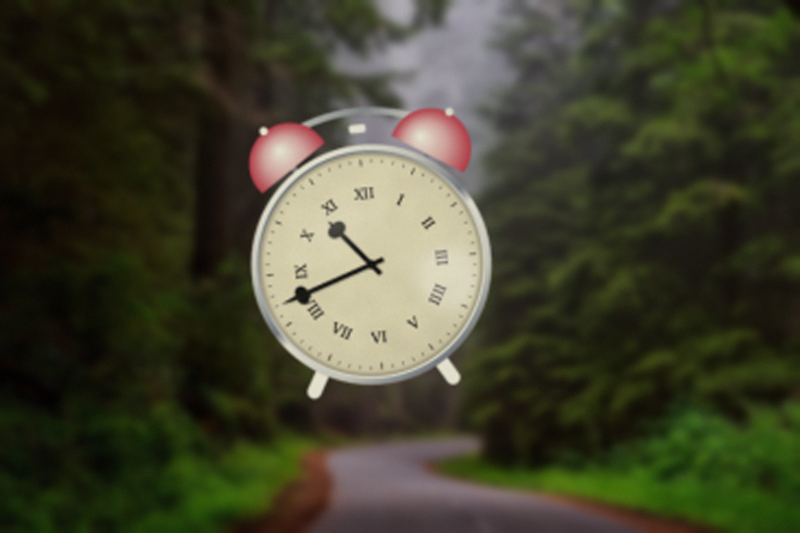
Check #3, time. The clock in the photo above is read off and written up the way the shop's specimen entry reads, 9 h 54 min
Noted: 10 h 42 min
